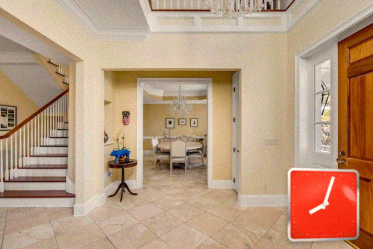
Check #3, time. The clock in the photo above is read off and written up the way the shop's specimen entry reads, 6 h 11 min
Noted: 8 h 03 min
